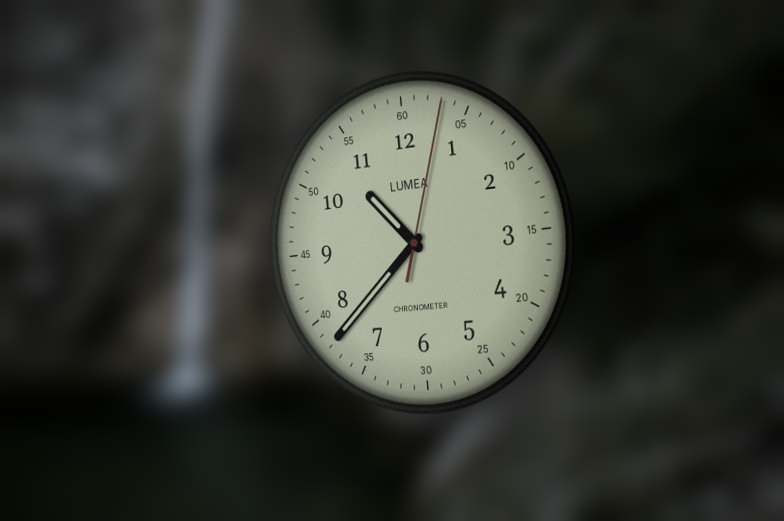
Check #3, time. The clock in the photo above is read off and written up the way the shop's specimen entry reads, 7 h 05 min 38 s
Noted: 10 h 38 min 03 s
